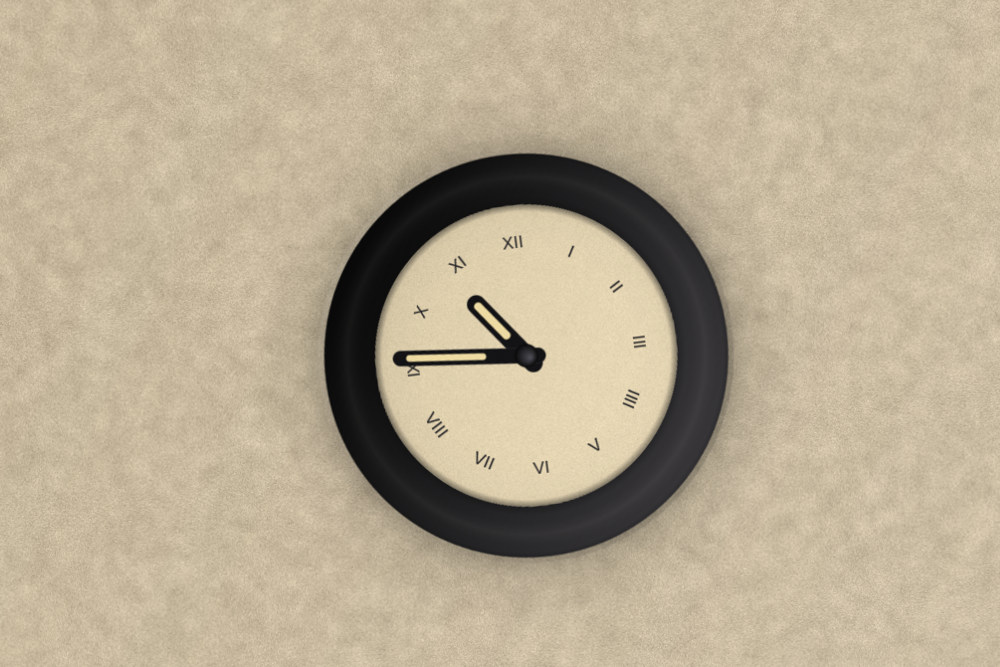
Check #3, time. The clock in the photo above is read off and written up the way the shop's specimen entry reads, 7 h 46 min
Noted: 10 h 46 min
